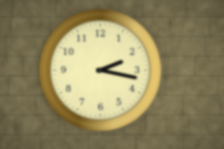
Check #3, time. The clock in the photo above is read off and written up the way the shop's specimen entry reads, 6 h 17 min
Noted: 2 h 17 min
